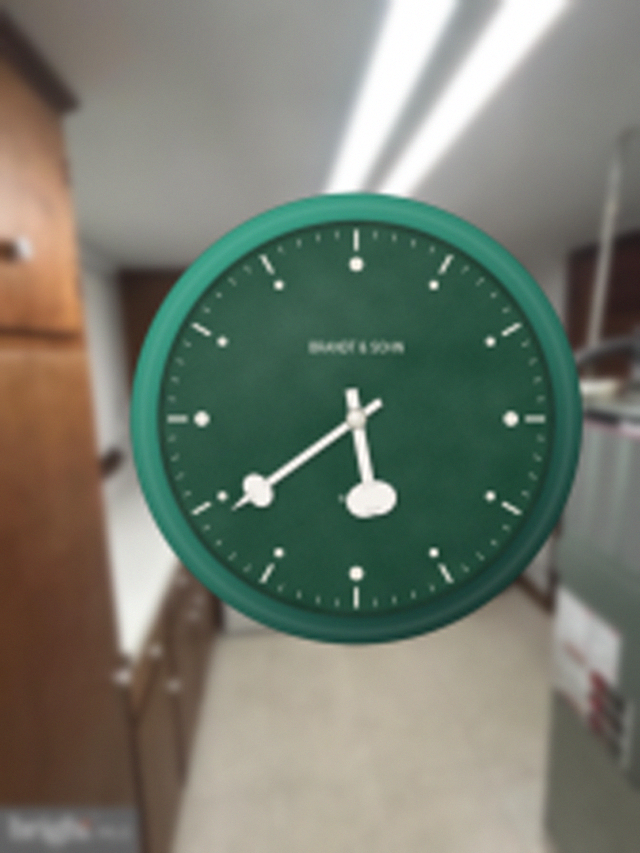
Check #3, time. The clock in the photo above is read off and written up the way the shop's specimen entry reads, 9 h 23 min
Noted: 5 h 39 min
